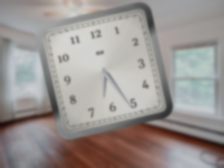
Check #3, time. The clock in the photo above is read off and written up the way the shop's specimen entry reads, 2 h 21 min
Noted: 6 h 26 min
